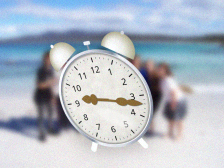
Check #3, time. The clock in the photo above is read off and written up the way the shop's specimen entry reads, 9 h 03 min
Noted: 9 h 17 min
